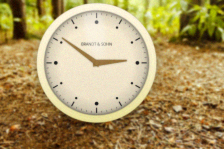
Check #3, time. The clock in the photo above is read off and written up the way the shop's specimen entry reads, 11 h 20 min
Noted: 2 h 51 min
